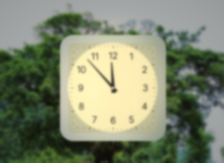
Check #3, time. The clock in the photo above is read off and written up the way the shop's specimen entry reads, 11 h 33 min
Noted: 11 h 53 min
